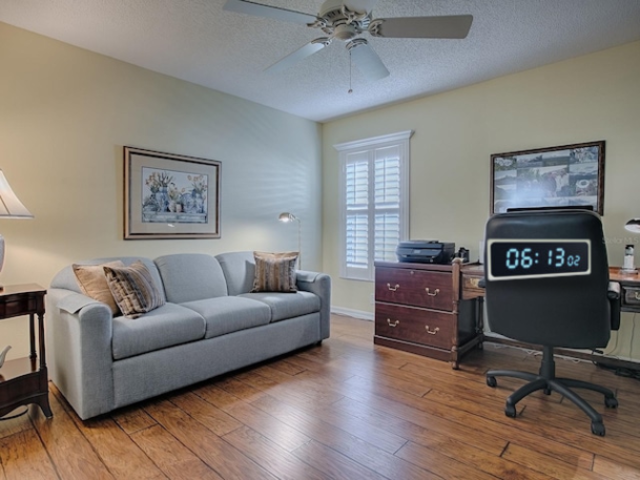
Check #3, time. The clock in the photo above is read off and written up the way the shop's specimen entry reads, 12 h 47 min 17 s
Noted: 6 h 13 min 02 s
